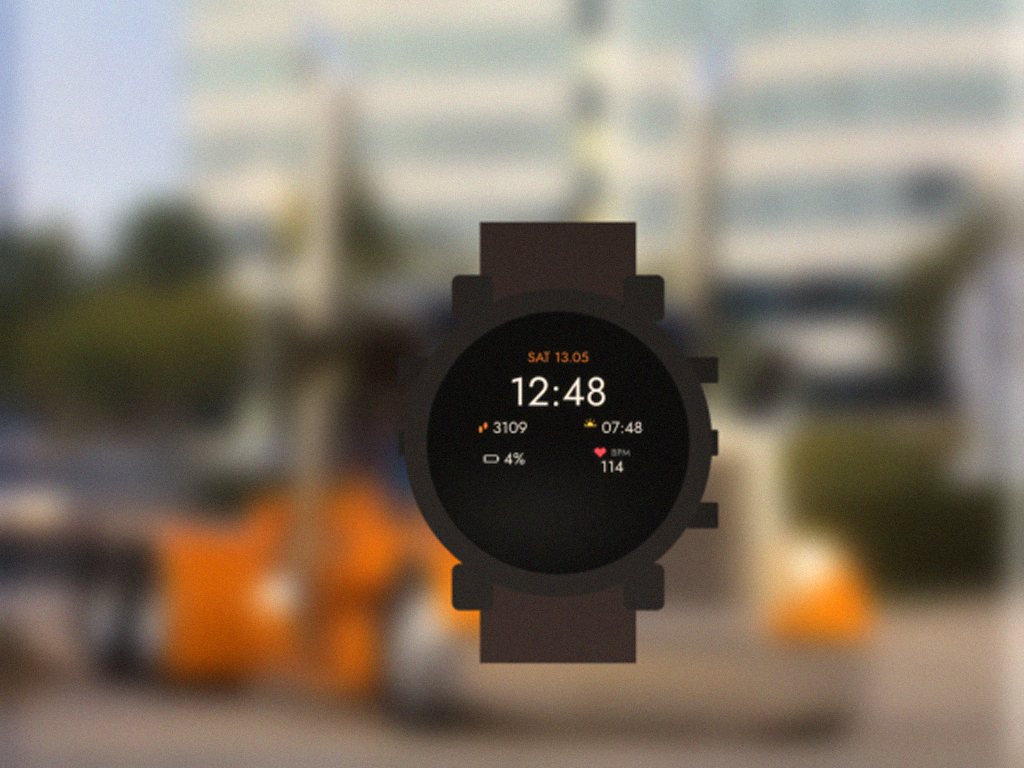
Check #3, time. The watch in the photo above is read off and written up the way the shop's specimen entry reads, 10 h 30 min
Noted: 12 h 48 min
